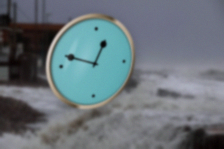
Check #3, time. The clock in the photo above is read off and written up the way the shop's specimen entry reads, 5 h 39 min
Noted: 12 h 48 min
